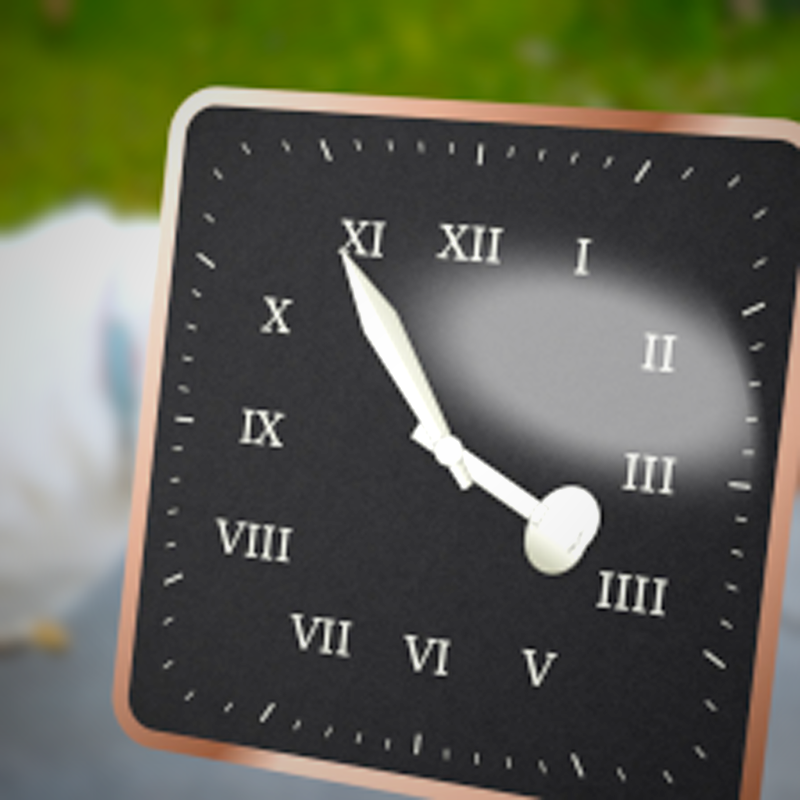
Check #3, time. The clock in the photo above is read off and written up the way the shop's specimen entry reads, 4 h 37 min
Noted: 3 h 54 min
